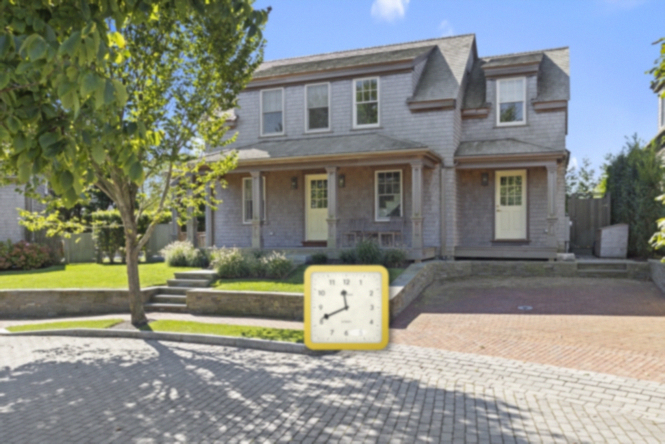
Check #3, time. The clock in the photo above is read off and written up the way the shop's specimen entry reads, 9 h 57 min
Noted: 11 h 41 min
